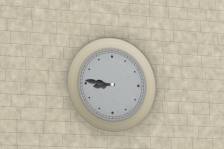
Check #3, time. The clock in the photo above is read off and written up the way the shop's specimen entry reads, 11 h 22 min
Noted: 8 h 46 min
